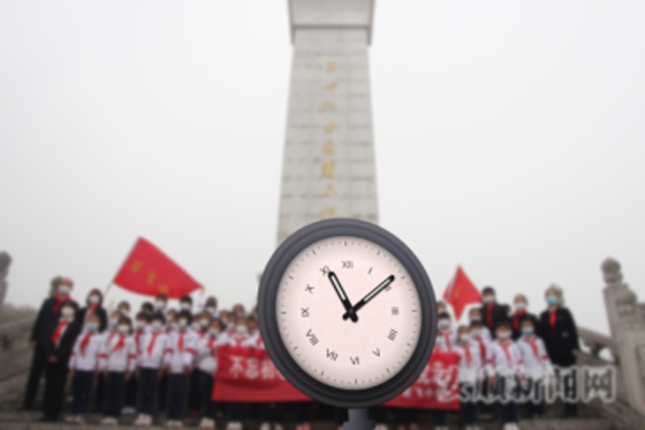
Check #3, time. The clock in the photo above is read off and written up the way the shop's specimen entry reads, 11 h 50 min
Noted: 11 h 09 min
